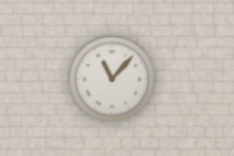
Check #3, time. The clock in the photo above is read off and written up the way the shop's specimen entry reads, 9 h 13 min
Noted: 11 h 07 min
